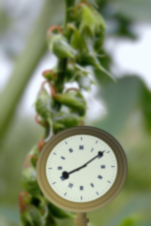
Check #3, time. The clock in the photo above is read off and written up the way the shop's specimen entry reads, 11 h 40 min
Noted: 8 h 09 min
